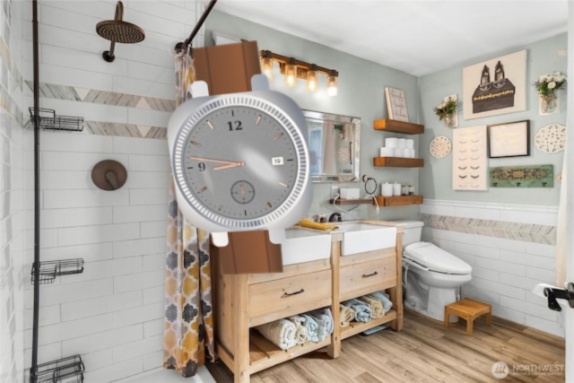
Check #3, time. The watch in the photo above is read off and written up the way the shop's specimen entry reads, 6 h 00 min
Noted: 8 h 47 min
